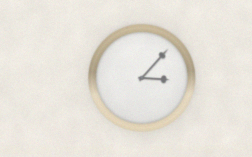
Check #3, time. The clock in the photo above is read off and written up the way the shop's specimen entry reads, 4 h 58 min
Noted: 3 h 07 min
